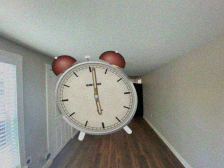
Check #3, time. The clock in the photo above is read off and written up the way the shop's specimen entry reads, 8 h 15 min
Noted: 6 h 01 min
